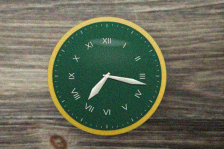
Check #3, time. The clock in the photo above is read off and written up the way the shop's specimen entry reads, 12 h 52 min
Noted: 7 h 17 min
